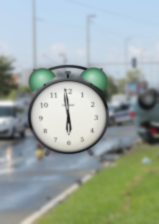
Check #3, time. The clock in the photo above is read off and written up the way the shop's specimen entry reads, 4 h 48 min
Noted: 5 h 59 min
